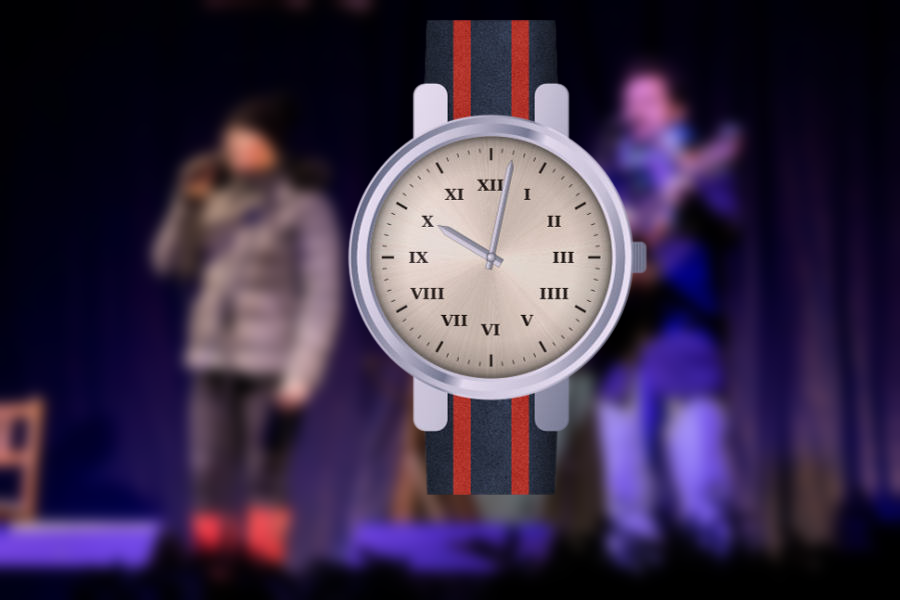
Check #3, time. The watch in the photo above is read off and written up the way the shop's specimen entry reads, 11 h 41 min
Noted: 10 h 02 min
